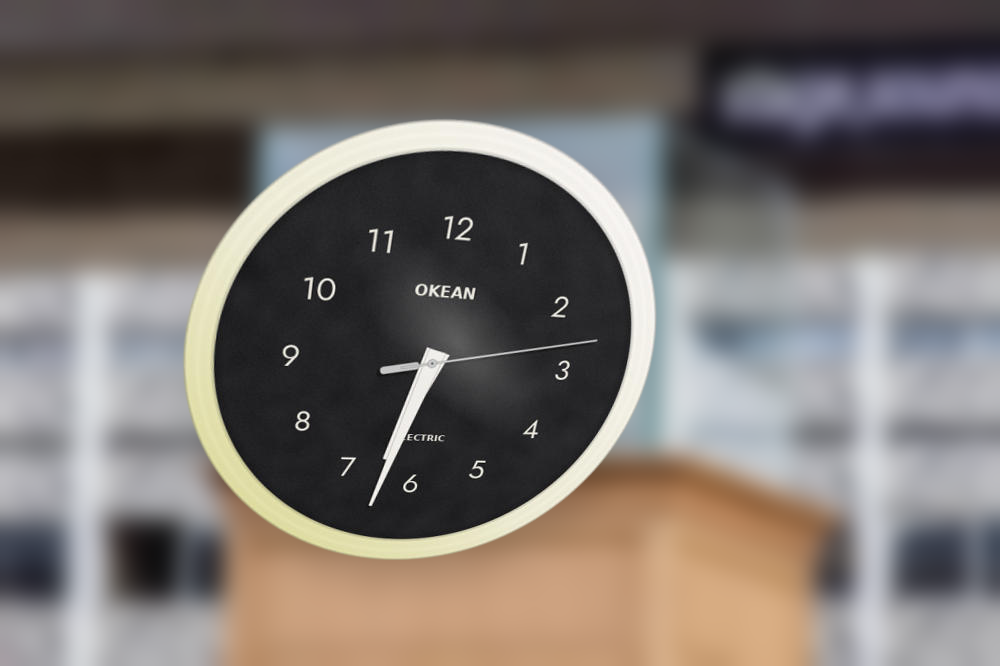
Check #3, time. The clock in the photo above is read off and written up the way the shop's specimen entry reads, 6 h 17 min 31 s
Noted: 6 h 32 min 13 s
